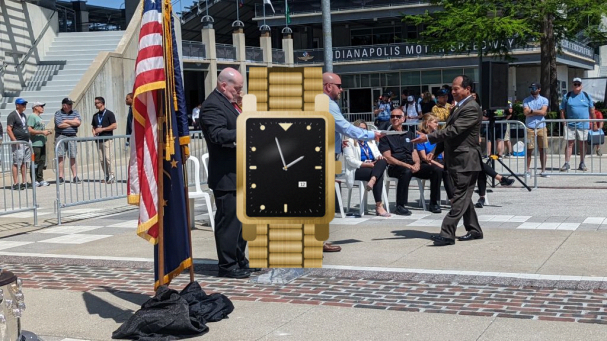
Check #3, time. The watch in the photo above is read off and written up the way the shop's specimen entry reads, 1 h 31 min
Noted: 1 h 57 min
